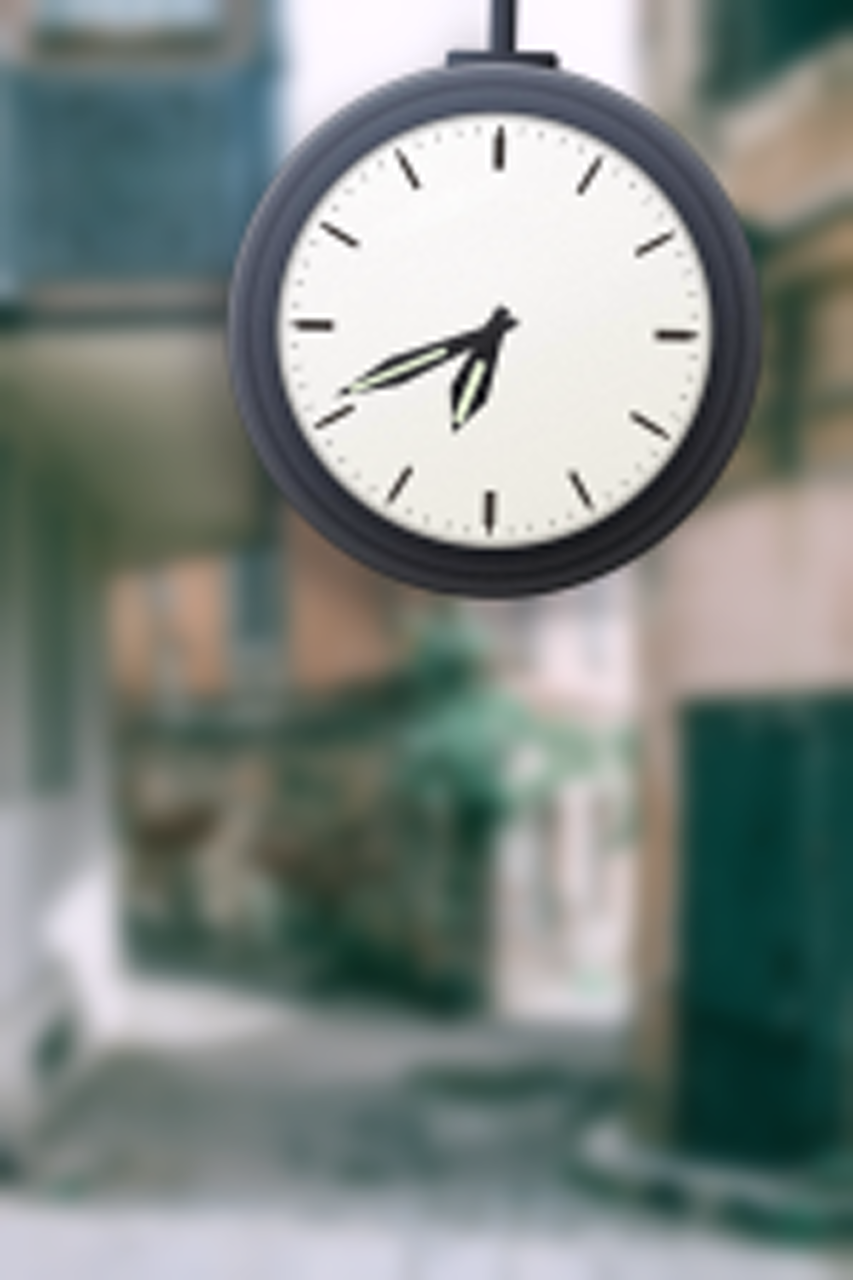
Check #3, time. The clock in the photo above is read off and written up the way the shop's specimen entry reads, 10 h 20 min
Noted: 6 h 41 min
